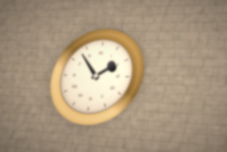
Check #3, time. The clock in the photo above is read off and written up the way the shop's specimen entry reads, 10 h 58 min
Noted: 1 h 53 min
